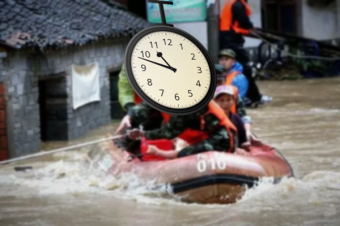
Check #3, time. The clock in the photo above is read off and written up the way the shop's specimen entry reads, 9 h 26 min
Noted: 10 h 48 min
